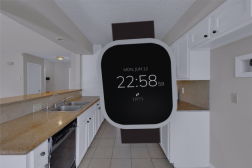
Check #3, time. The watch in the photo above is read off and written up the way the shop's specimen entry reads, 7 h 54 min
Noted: 22 h 58 min
